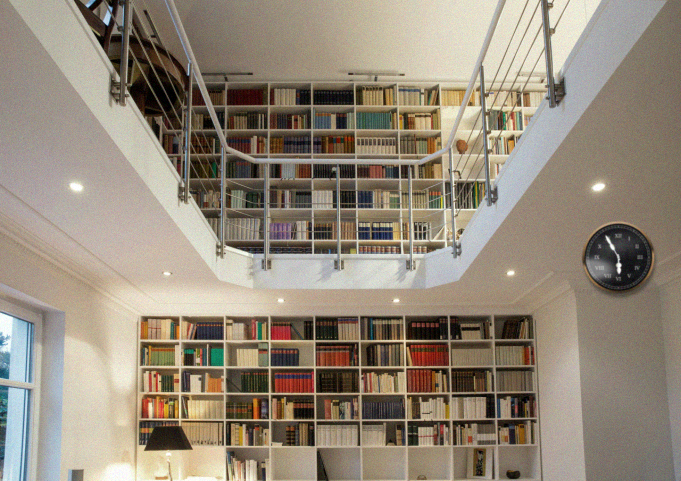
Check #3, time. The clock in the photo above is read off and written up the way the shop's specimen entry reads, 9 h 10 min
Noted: 5 h 55 min
